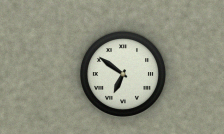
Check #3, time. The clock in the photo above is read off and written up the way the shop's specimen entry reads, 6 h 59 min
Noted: 6 h 51 min
